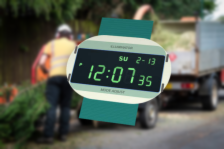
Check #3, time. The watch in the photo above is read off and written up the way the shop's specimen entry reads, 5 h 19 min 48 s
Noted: 12 h 07 min 35 s
